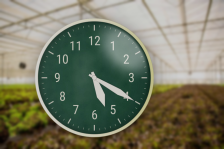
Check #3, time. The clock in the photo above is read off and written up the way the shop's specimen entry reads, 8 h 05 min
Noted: 5 h 20 min
